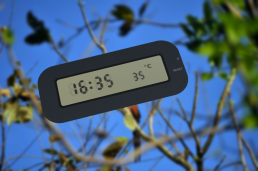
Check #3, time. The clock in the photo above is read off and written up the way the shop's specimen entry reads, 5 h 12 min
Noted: 16 h 35 min
